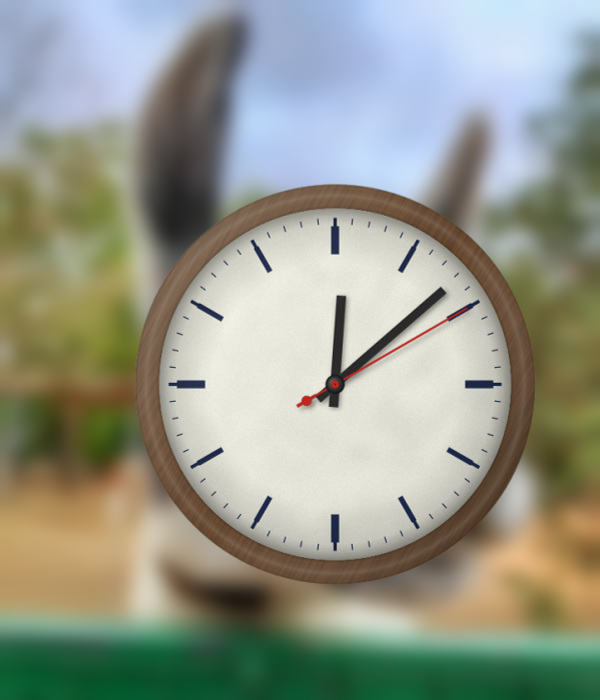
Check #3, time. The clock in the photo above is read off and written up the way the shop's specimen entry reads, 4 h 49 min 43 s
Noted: 12 h 08 min 10 s
